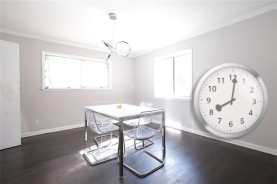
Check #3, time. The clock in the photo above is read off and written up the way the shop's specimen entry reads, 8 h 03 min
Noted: 8 h 01 min
